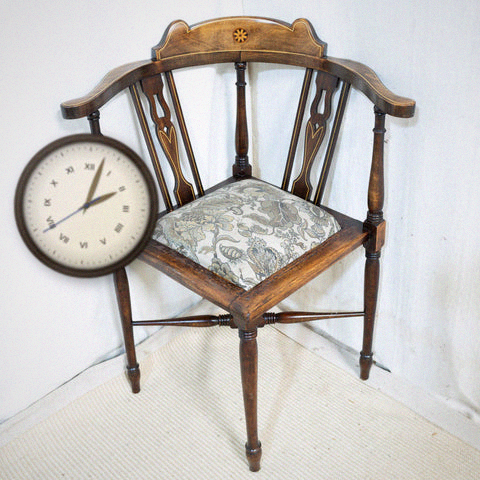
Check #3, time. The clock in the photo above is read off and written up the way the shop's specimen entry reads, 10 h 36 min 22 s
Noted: 2 h 02 min 39 s
